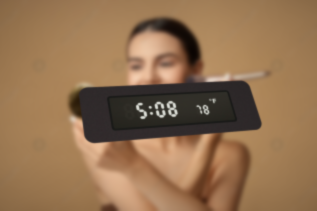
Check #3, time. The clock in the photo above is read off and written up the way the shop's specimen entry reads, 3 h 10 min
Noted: 5 h 08 min
